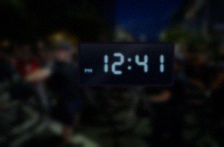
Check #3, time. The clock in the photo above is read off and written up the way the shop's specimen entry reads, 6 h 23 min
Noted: 12 h 41 min
